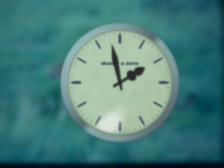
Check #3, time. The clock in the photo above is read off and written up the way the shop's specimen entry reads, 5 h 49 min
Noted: 1 h 58 min
